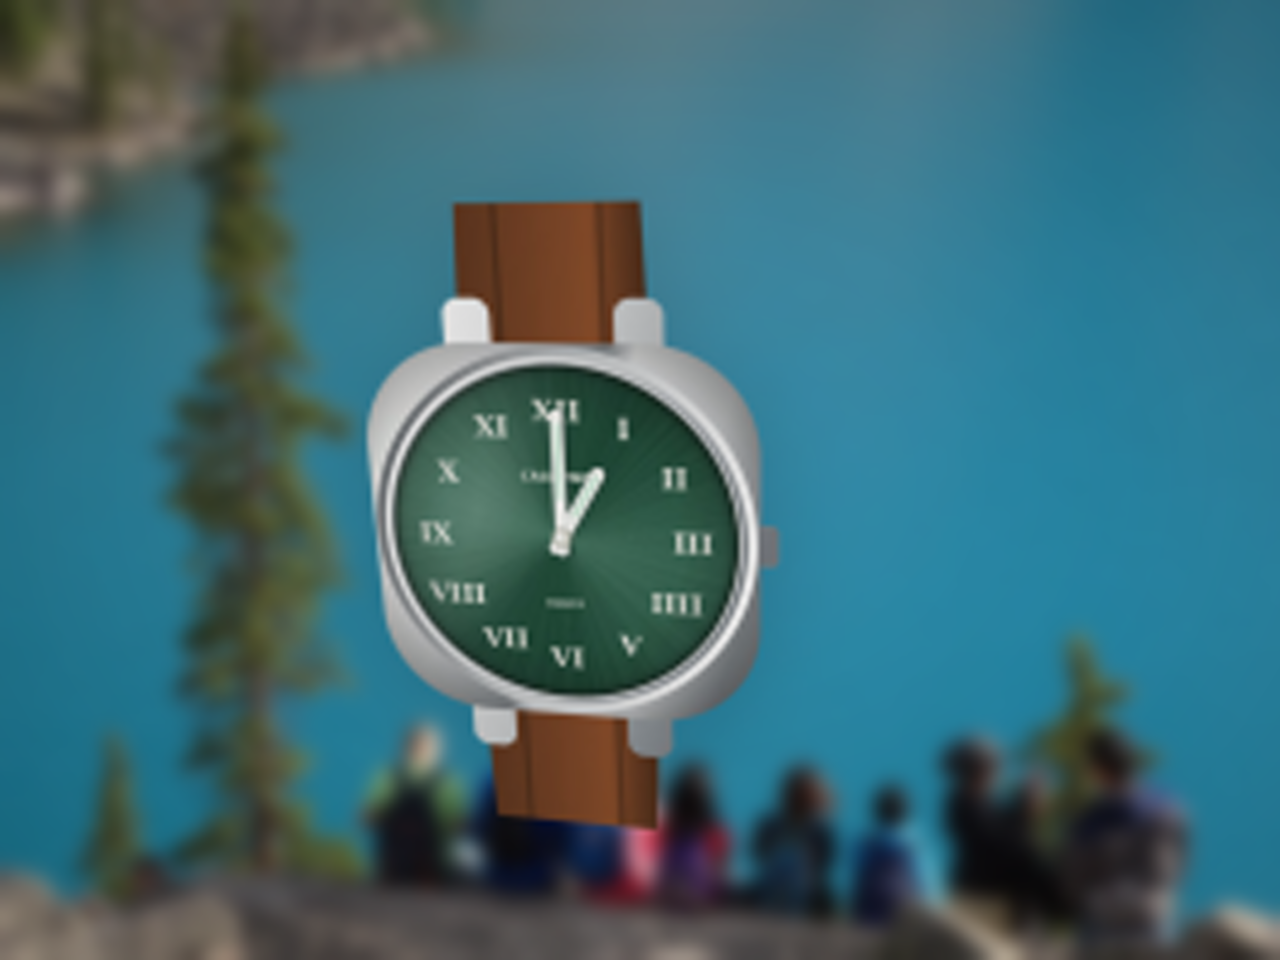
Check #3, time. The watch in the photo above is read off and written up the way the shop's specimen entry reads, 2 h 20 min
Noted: 1 h 00 min
